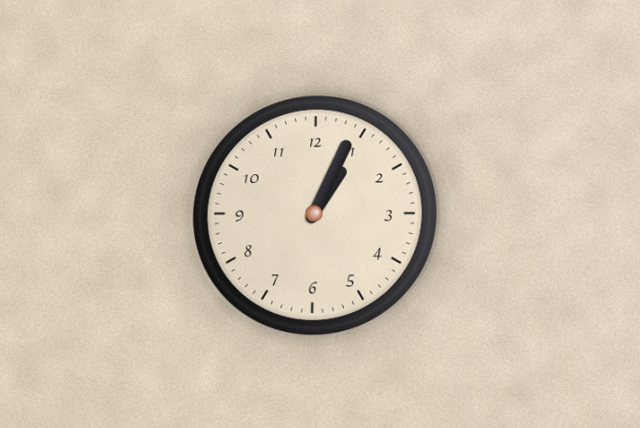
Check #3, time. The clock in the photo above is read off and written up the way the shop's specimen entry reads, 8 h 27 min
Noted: 1 h 04 min
